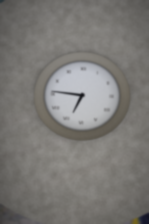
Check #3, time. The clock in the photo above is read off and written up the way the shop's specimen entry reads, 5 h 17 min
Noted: 6 h 46 min
